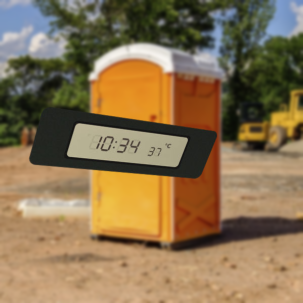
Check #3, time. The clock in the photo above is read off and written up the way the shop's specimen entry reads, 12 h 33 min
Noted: 10 h 34 min
